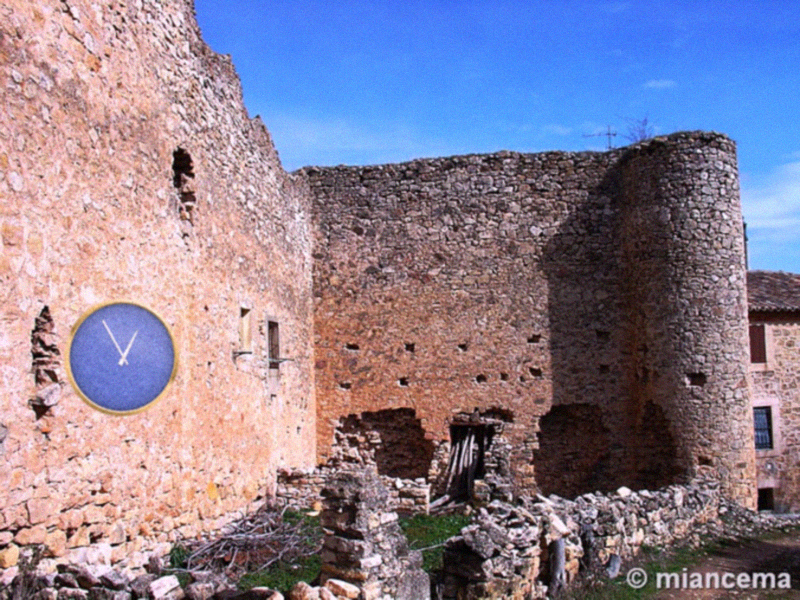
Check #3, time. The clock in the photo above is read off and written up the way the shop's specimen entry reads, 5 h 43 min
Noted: 12 h 55 min
